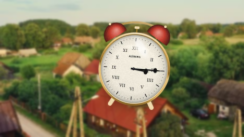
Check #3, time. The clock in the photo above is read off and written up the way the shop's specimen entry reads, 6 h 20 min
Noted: 3 h 15 min
